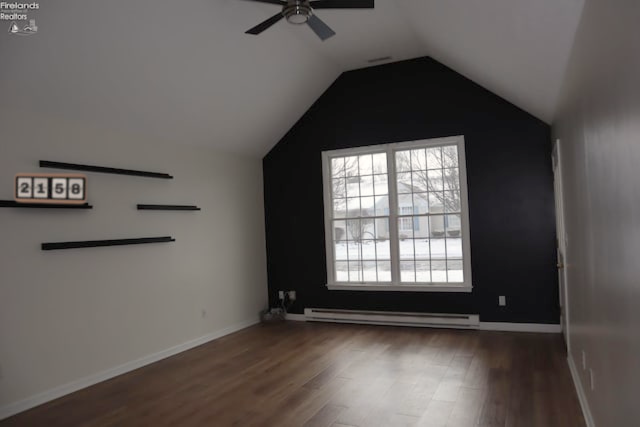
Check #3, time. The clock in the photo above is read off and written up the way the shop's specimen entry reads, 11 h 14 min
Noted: 21 h 58 min
